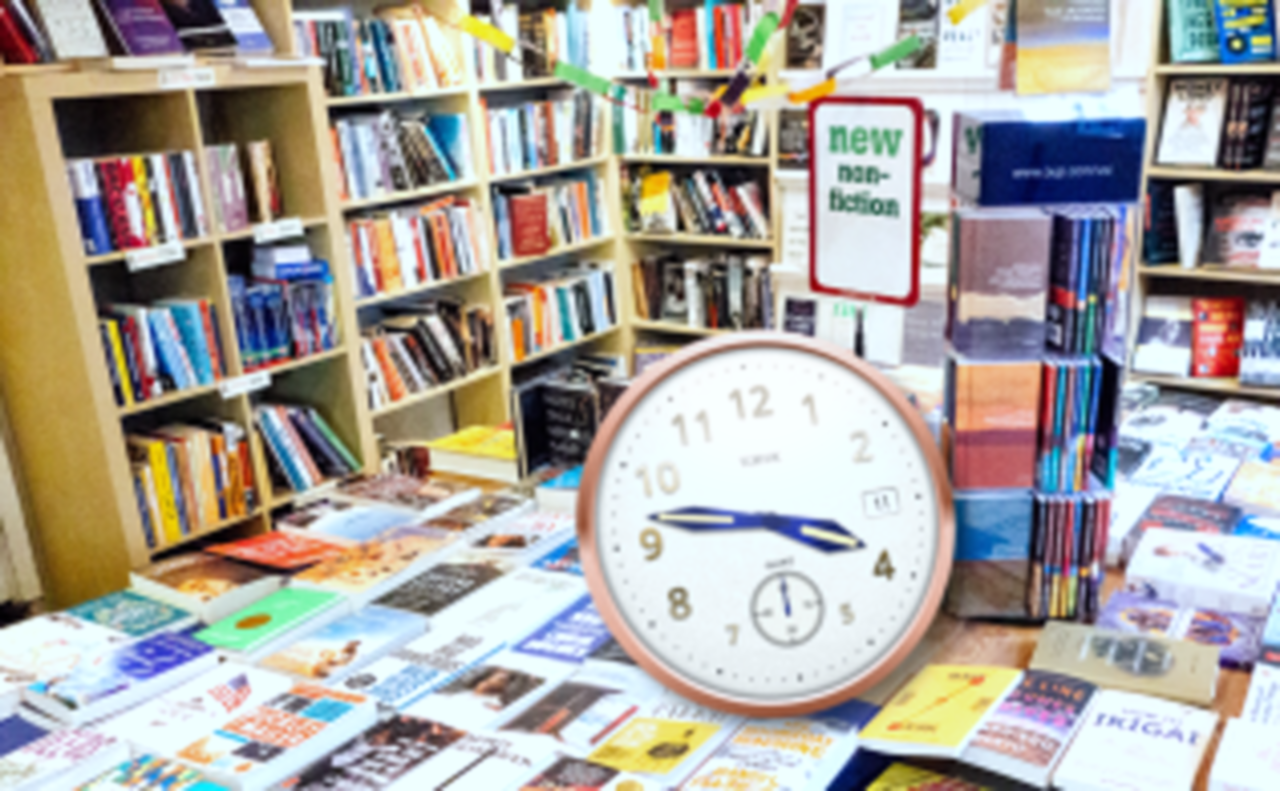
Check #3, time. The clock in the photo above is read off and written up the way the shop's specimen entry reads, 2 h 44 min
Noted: 3 h 47 min
